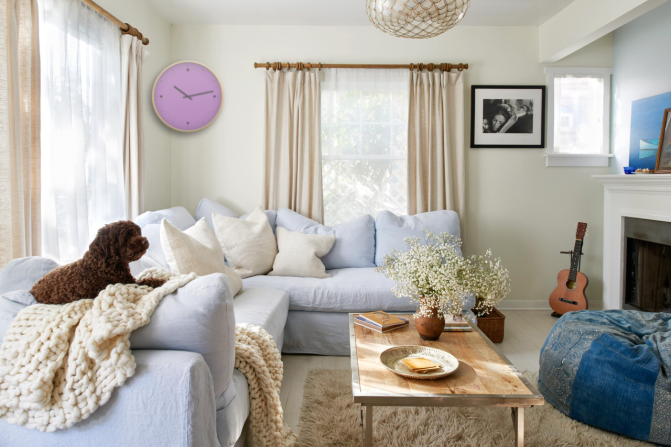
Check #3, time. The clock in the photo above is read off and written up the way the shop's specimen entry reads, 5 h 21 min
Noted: 10 h 13 min
